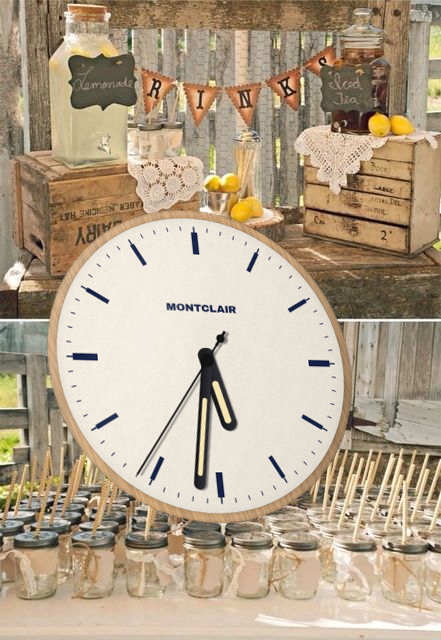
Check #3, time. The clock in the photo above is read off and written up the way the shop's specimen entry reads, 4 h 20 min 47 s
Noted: 5 h 31 min 36 s
